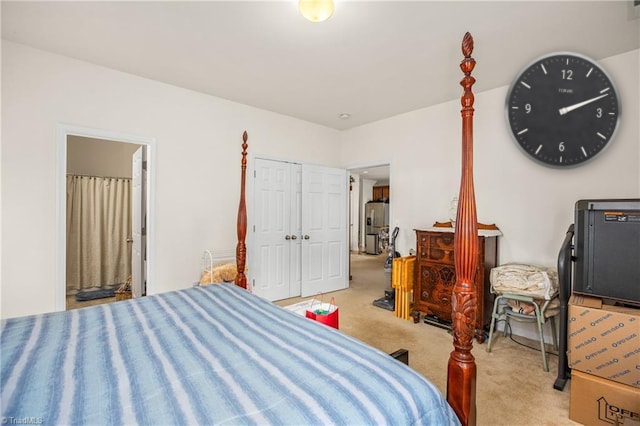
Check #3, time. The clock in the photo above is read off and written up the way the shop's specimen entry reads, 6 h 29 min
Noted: 2 h 11 min
